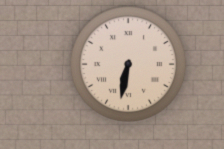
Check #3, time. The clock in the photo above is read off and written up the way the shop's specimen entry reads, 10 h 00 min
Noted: 6 h 32 min
